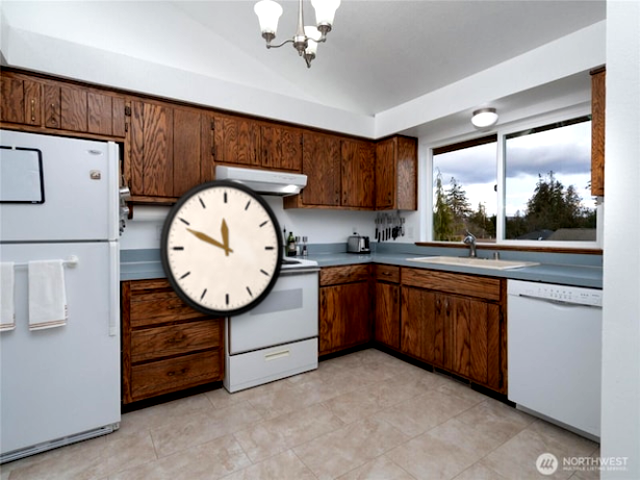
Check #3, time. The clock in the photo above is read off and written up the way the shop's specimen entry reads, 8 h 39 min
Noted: 11 h 49 min
